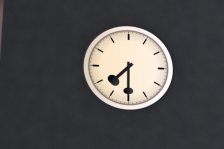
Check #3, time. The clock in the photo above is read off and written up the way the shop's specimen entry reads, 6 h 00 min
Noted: 7 h 30 min
